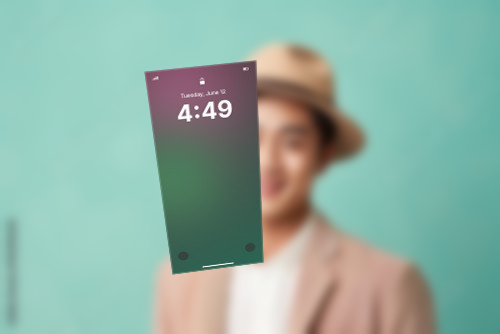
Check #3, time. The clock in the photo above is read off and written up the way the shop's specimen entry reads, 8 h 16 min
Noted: 4 h 49 min
